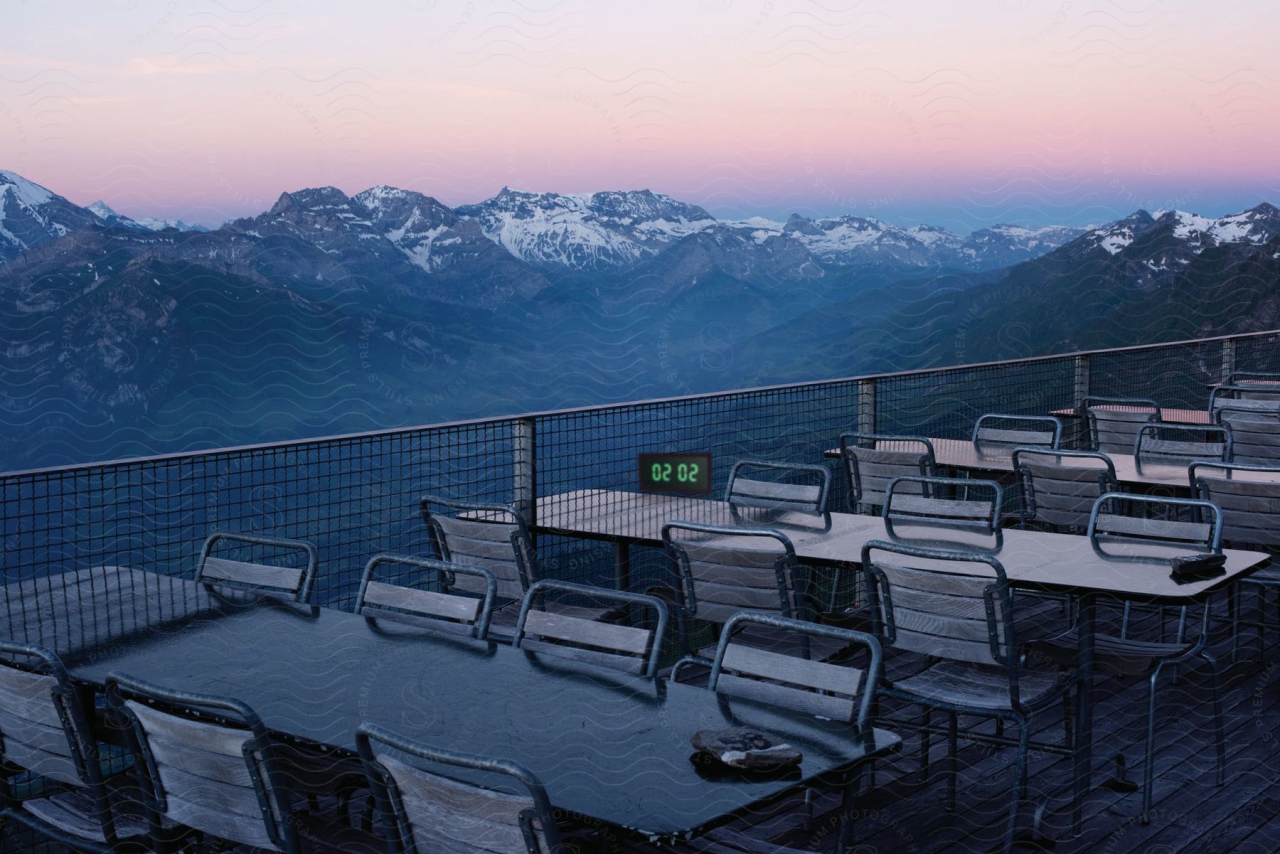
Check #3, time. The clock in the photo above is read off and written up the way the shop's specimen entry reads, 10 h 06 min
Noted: 2 h 02 min
